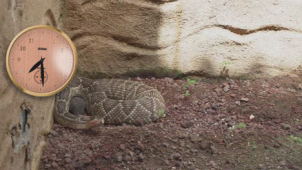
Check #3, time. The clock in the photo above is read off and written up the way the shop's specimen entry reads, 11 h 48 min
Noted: 7 h 29 min
